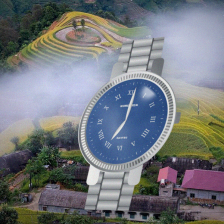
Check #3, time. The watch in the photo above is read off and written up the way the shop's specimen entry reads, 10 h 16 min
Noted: 7 h 01 min
